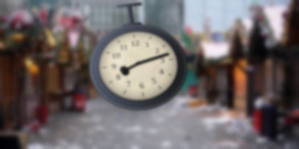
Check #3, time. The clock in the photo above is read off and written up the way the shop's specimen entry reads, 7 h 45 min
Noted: 8 h 13 min
